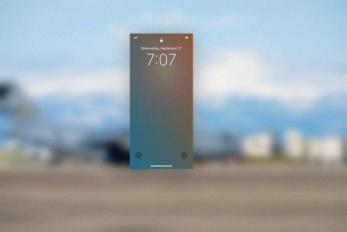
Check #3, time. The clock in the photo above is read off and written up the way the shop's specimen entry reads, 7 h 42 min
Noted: 7 h 07 min
